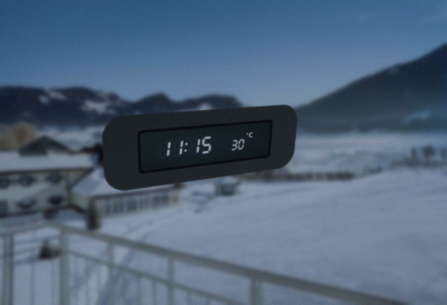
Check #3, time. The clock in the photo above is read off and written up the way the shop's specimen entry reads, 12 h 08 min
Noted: 11 h 15 min
